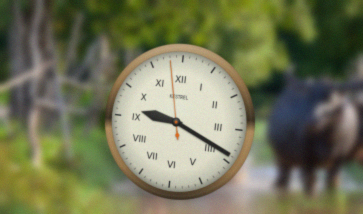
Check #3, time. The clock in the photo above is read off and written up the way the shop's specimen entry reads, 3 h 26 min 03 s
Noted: 9 h 18 min 58 s
